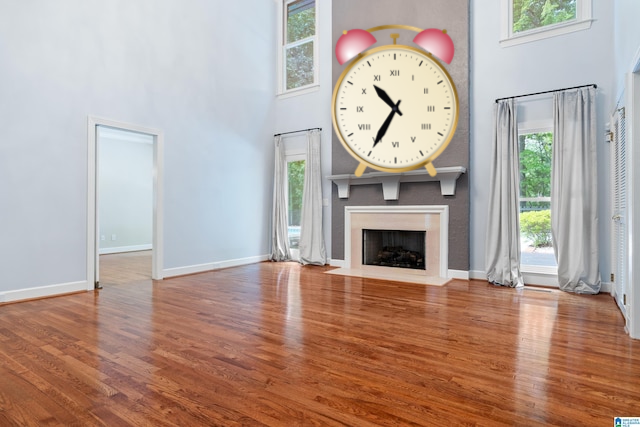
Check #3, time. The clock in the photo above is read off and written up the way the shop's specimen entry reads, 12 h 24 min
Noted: 10 h 35 min
